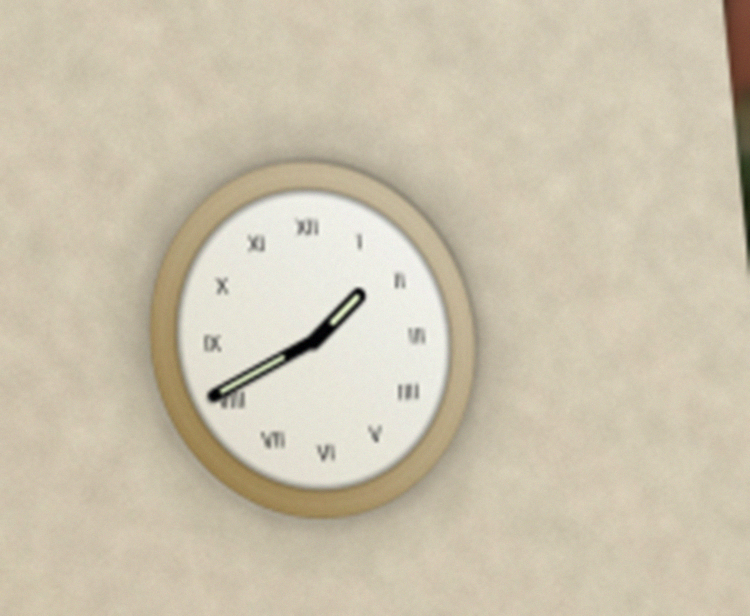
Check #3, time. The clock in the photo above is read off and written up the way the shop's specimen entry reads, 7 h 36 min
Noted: 1 h 41 min
